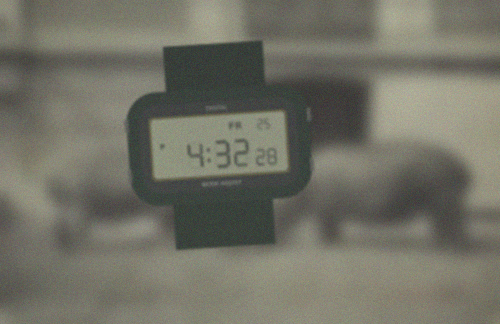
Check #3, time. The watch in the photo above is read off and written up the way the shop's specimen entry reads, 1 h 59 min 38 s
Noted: 4 h 32 min 28 s
